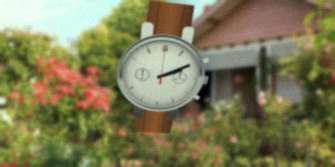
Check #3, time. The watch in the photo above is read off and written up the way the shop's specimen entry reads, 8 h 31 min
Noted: 2 h 10 min
